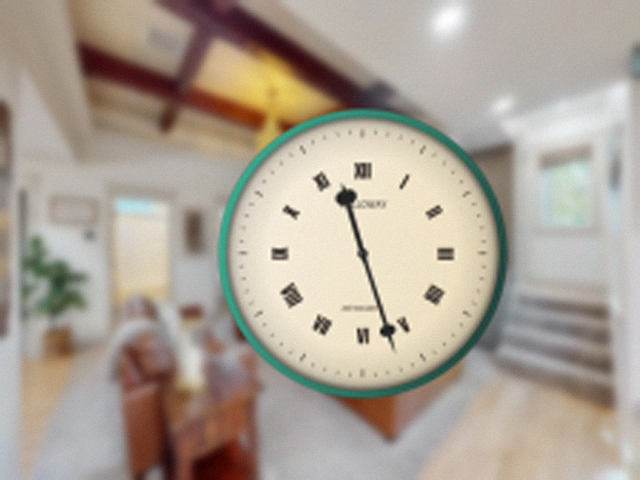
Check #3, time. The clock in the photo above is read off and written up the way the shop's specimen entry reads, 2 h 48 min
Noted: 11 h 27 min
